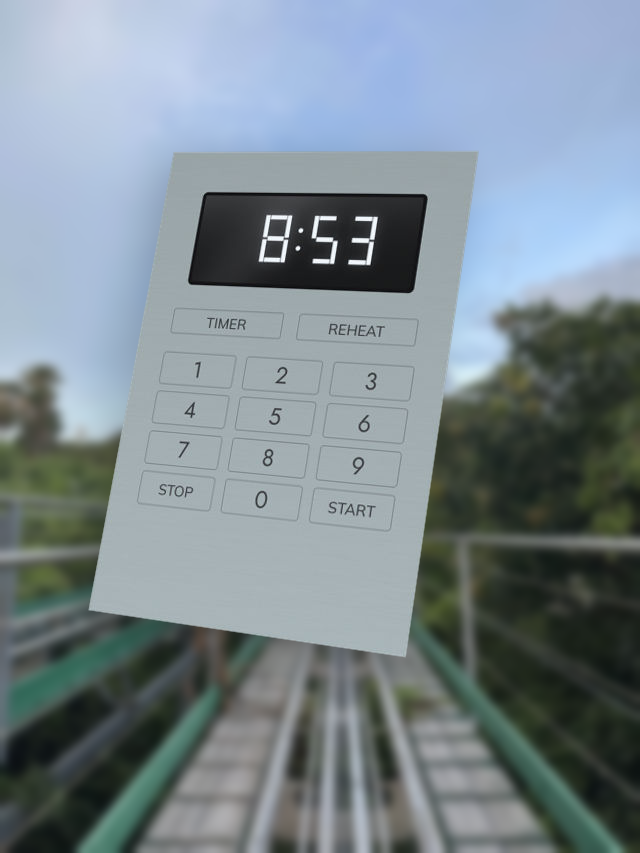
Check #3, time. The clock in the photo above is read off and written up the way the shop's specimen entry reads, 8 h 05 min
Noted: 8 h 53 min
